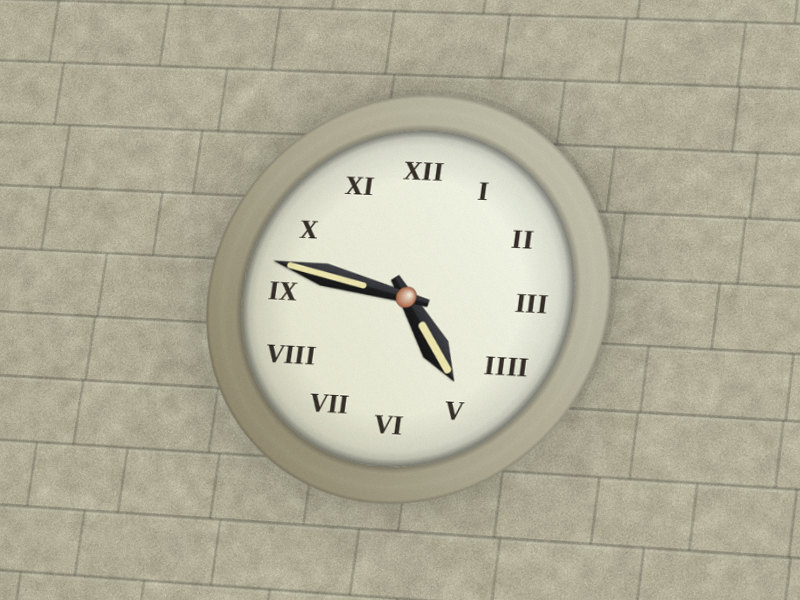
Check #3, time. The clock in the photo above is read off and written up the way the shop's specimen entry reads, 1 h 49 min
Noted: 4 h 47 min
